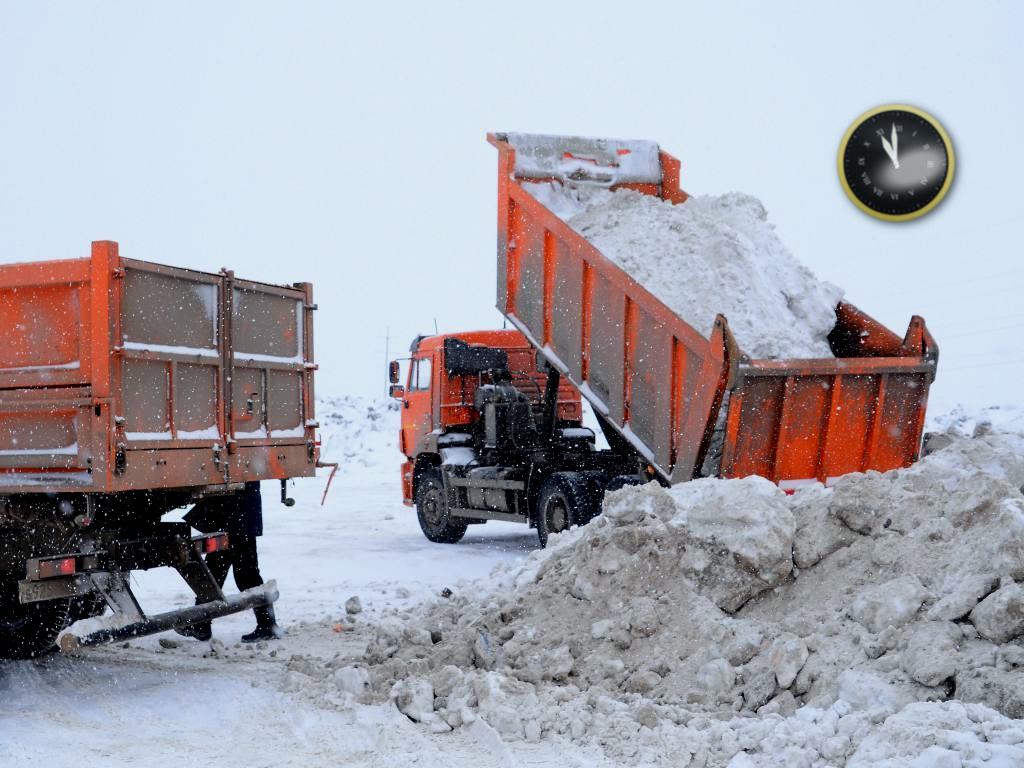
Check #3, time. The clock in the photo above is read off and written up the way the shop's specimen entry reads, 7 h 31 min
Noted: 10 h 59 min
